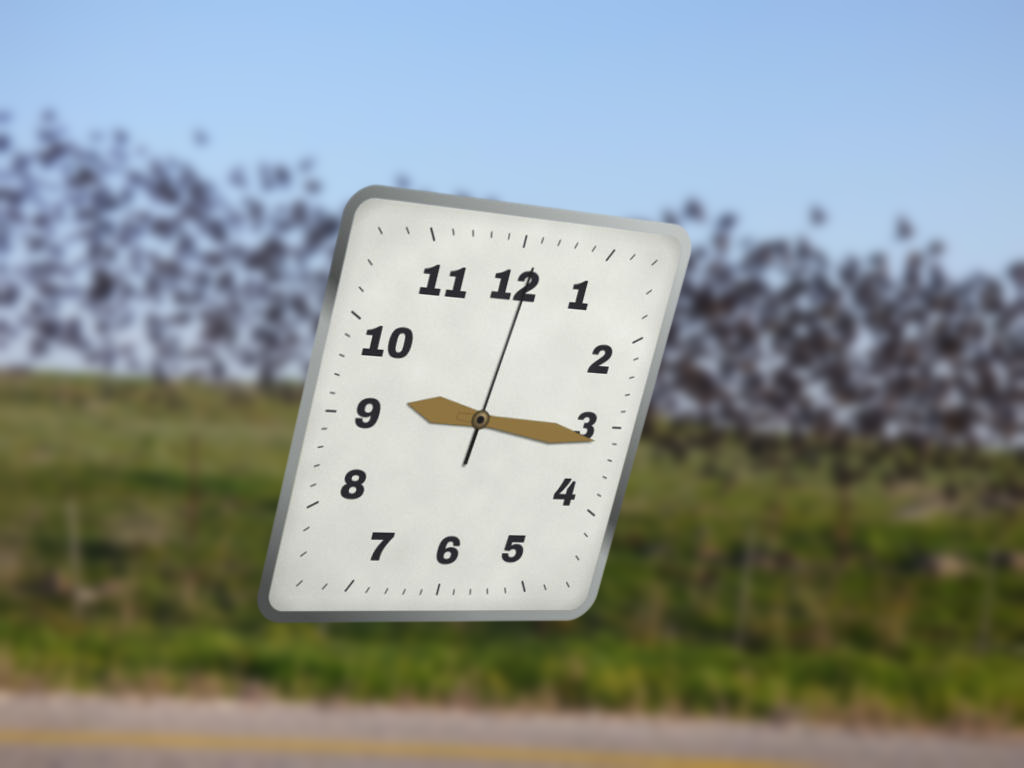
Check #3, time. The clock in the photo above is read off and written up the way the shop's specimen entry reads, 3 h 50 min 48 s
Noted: 9 h 16 min 01 s
